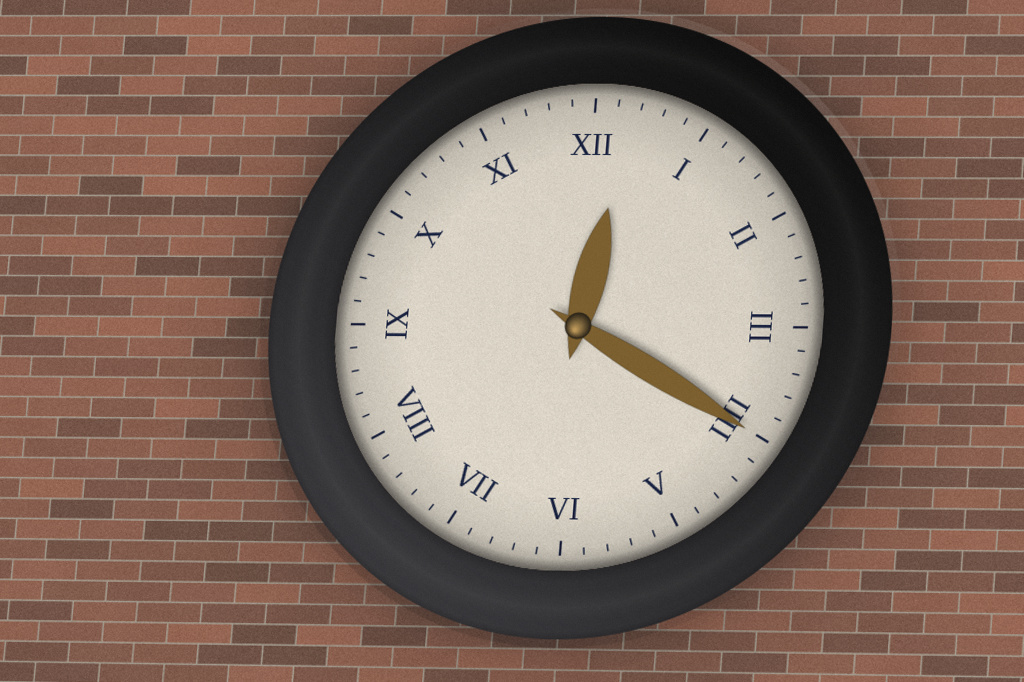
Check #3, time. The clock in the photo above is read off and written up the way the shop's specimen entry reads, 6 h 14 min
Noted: 12 h 20 min
